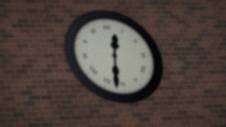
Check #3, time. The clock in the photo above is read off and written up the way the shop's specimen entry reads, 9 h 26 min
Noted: 12 h 32 min
